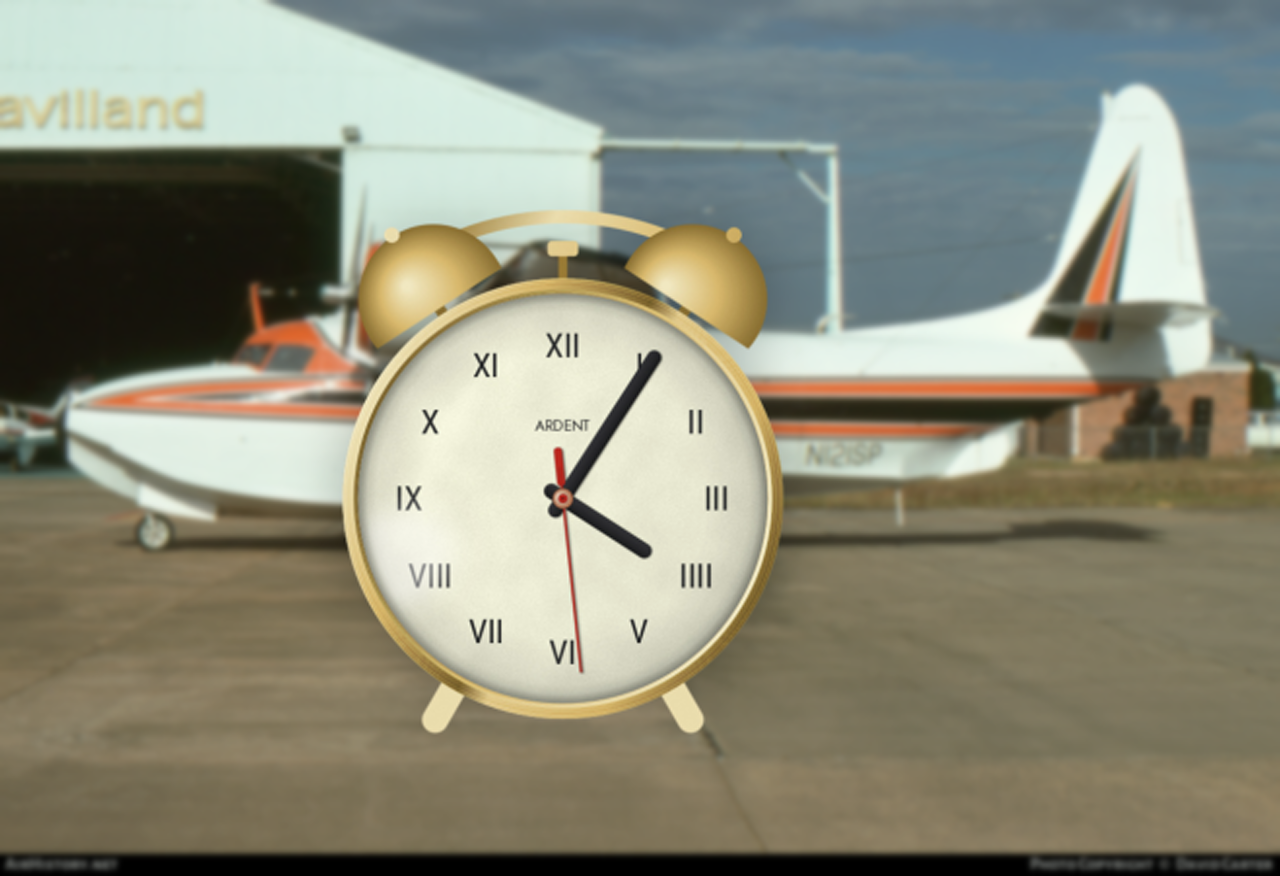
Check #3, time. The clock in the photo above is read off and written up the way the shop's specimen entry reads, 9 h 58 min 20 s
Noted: 4 h 05 min 29 s
